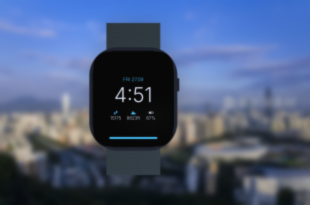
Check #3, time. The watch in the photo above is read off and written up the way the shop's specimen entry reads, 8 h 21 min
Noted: 4 h 51 min
